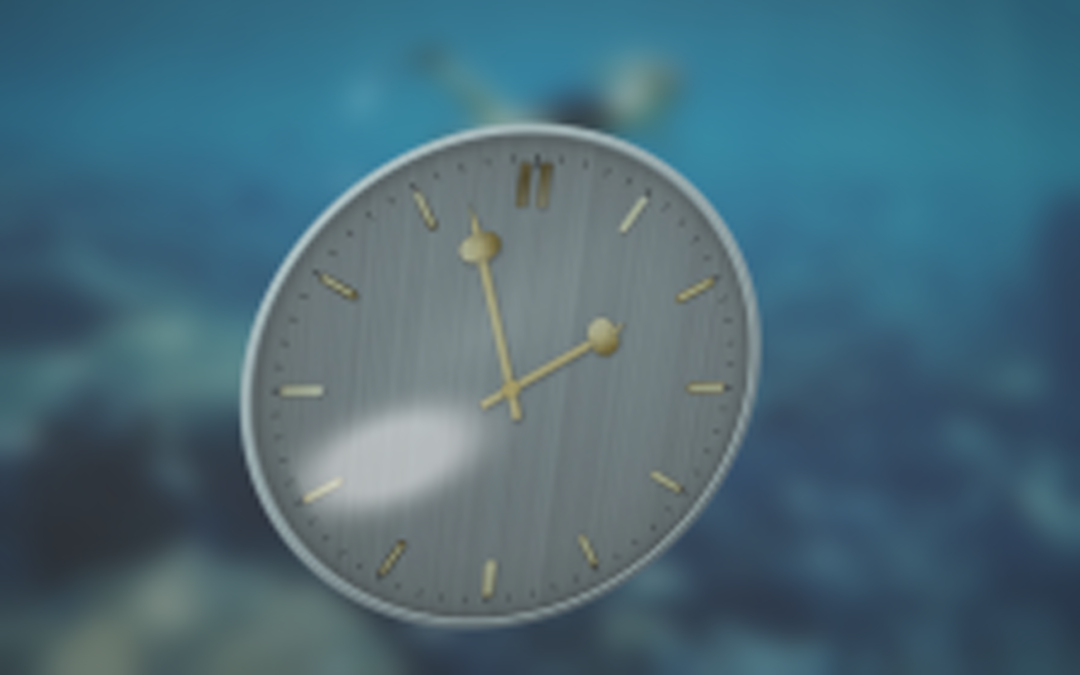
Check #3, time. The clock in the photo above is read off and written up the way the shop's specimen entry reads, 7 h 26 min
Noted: 1 h 57 min
